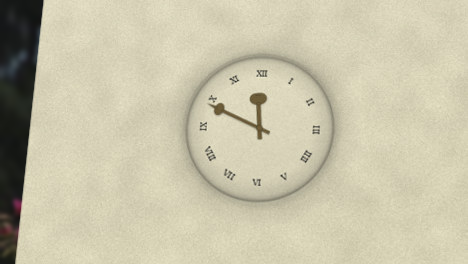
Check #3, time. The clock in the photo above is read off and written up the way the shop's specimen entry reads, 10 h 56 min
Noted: 11 h 49 min
